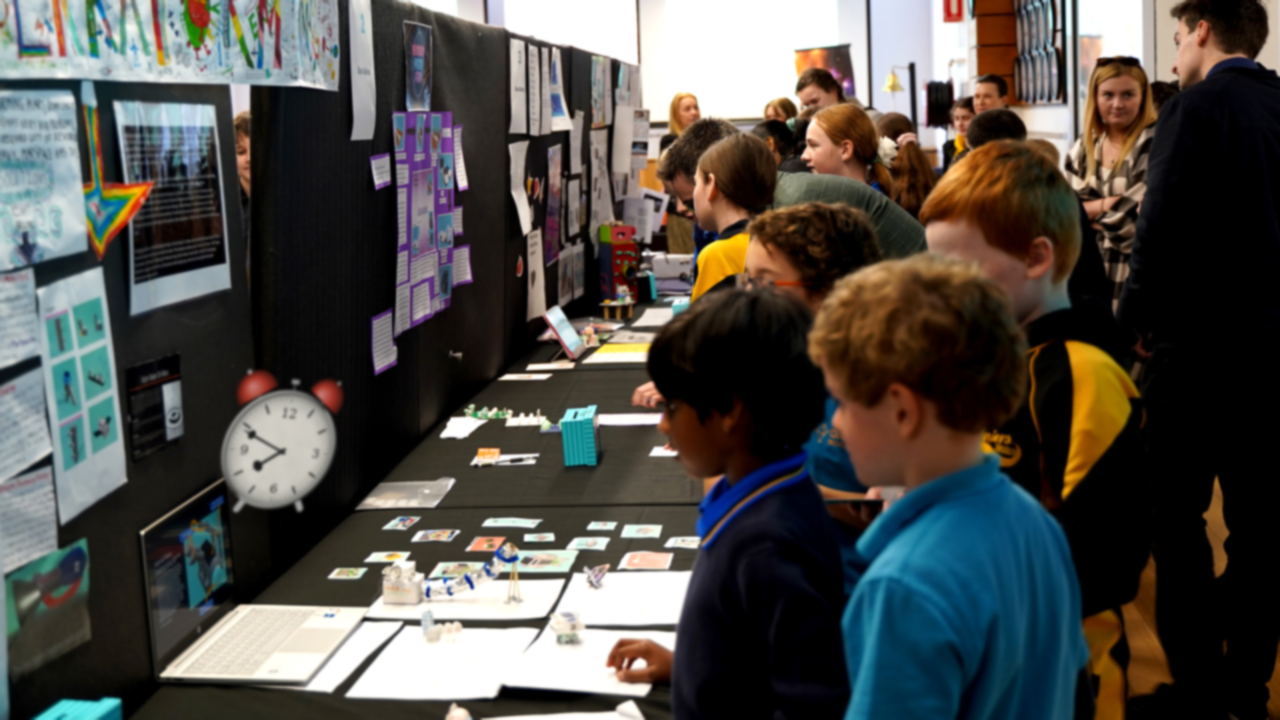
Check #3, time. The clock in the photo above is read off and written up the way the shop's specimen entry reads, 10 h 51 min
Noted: 7 h 49 min
